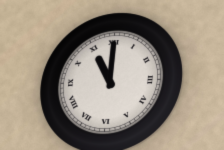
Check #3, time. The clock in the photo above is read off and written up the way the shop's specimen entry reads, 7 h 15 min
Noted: 11 h 00 min
